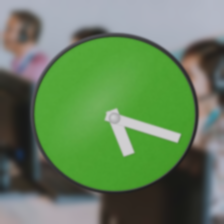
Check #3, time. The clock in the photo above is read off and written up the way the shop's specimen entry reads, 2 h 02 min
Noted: 5 h 18 min
